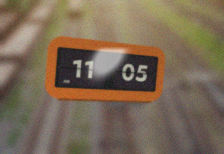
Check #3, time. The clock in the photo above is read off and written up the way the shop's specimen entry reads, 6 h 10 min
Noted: 11 h 05 min
